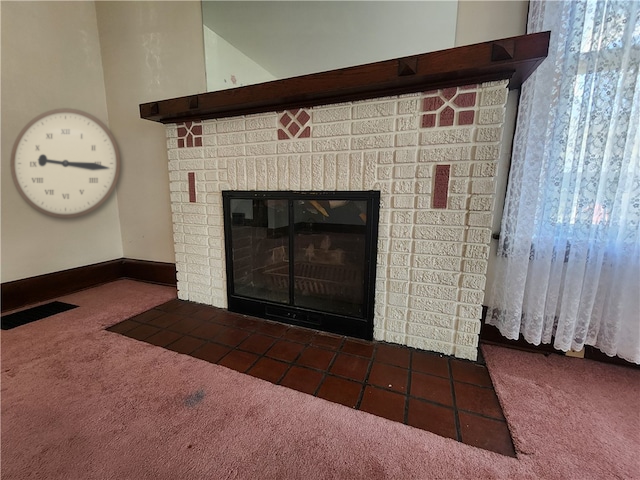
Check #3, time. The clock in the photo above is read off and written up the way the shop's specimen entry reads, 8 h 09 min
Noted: 9 h 16 min
